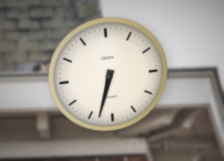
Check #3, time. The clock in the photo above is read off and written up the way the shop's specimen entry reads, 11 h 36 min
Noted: 6 h 33 min
